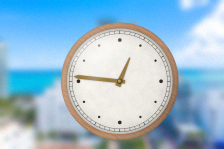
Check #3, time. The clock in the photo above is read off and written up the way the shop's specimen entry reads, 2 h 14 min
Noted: 12 h 46 min
